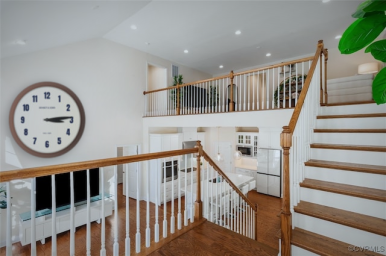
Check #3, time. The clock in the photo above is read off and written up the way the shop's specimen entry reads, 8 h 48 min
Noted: 3 h 14 min
